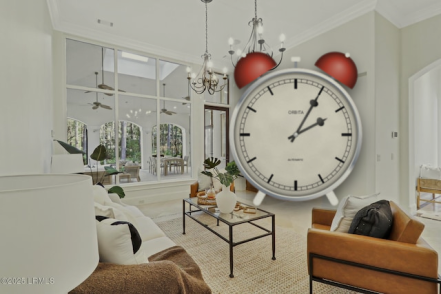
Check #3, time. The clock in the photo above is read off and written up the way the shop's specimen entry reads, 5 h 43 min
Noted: 2 h 05 min
